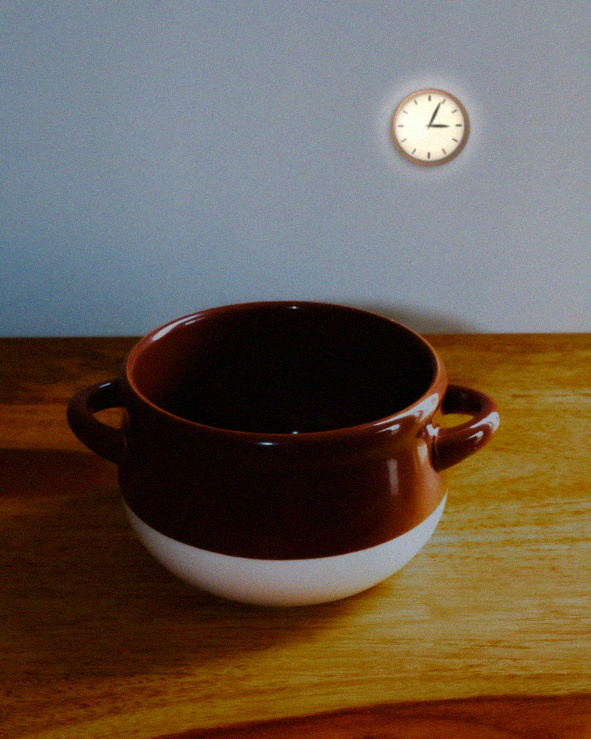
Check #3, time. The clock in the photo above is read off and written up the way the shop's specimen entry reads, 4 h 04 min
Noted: 3 h 04 min
